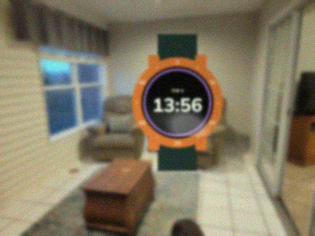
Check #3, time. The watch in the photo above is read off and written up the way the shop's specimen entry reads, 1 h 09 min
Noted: 13 h 56 min
